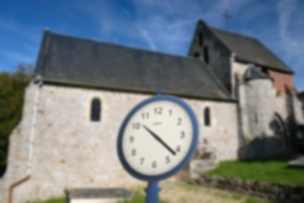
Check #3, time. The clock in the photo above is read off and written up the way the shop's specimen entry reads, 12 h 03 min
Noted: 10 h 22 min
